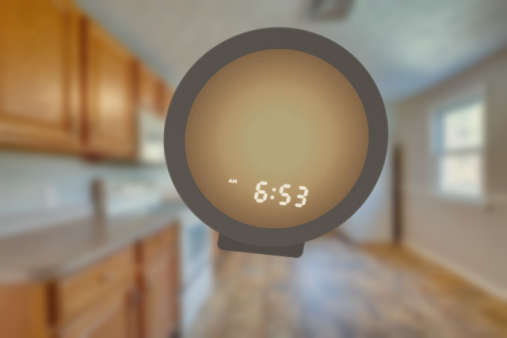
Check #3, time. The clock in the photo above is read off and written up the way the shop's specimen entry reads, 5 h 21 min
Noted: 6 h 53 min
